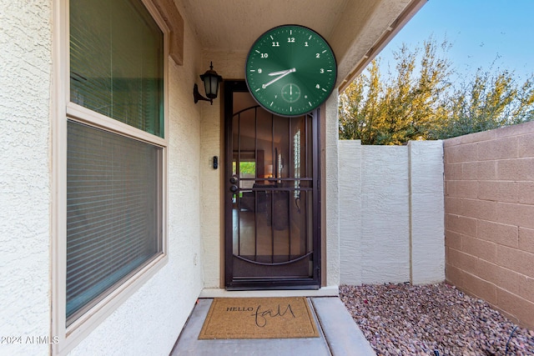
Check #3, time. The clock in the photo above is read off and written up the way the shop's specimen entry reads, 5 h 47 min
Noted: 8 h 40 min
